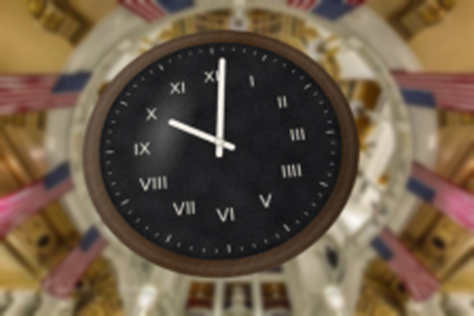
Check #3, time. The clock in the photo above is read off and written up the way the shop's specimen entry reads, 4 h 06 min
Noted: 10 h 01 min
